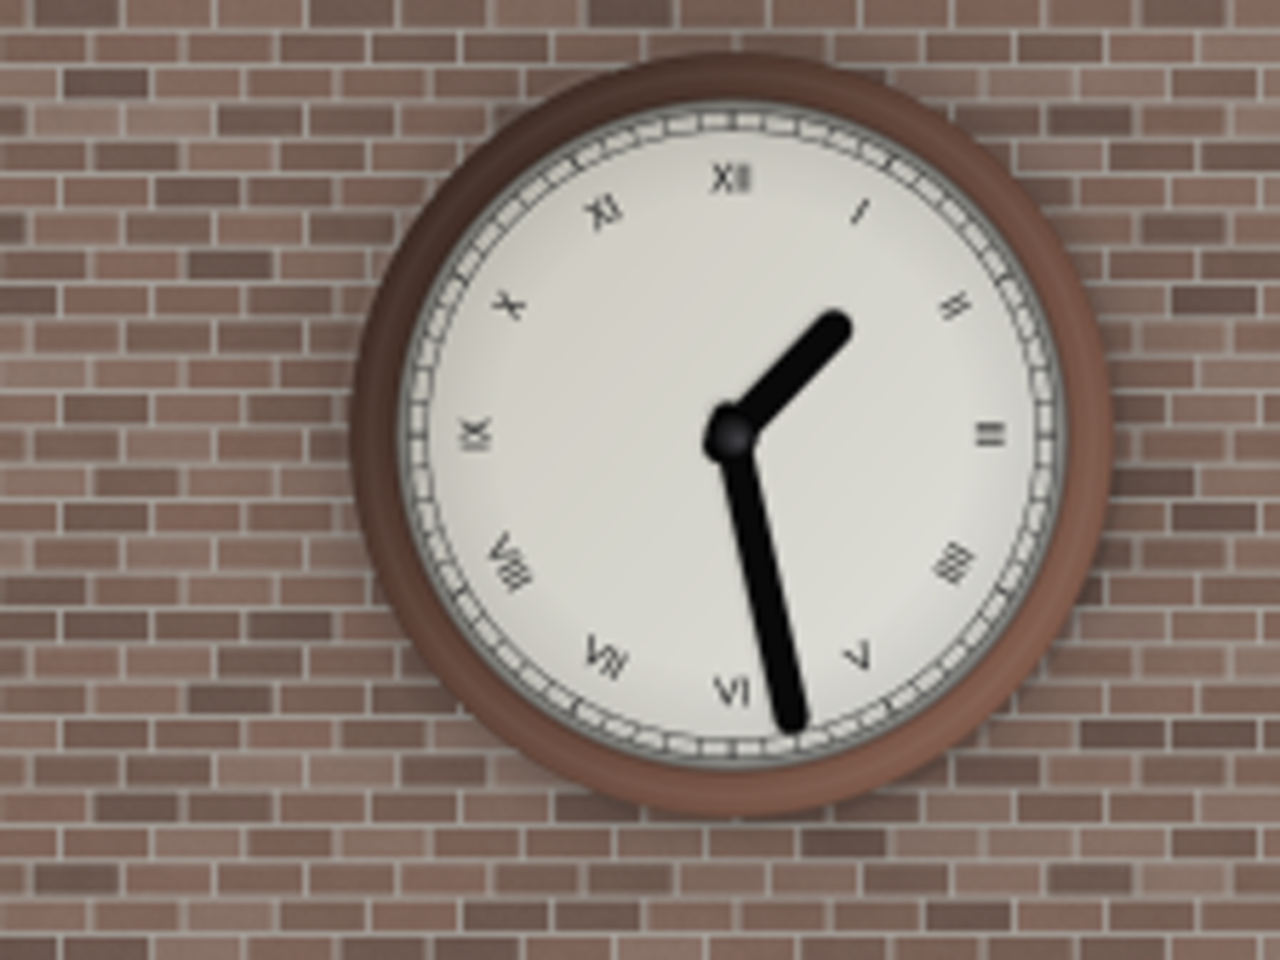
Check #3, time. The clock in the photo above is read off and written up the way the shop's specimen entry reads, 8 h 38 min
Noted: 1 h 28 min
